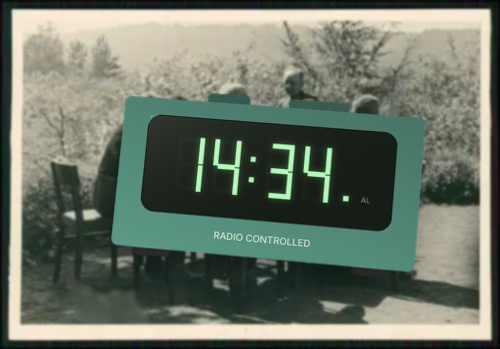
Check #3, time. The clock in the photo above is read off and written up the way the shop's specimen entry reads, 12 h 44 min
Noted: 14 h 34 min
